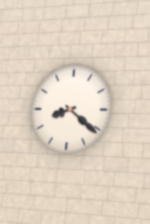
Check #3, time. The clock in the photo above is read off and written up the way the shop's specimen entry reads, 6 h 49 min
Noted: 8 h 21 min
